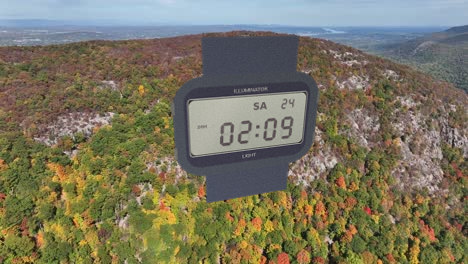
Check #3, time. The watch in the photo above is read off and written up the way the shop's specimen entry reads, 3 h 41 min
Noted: 2 h 09 min
